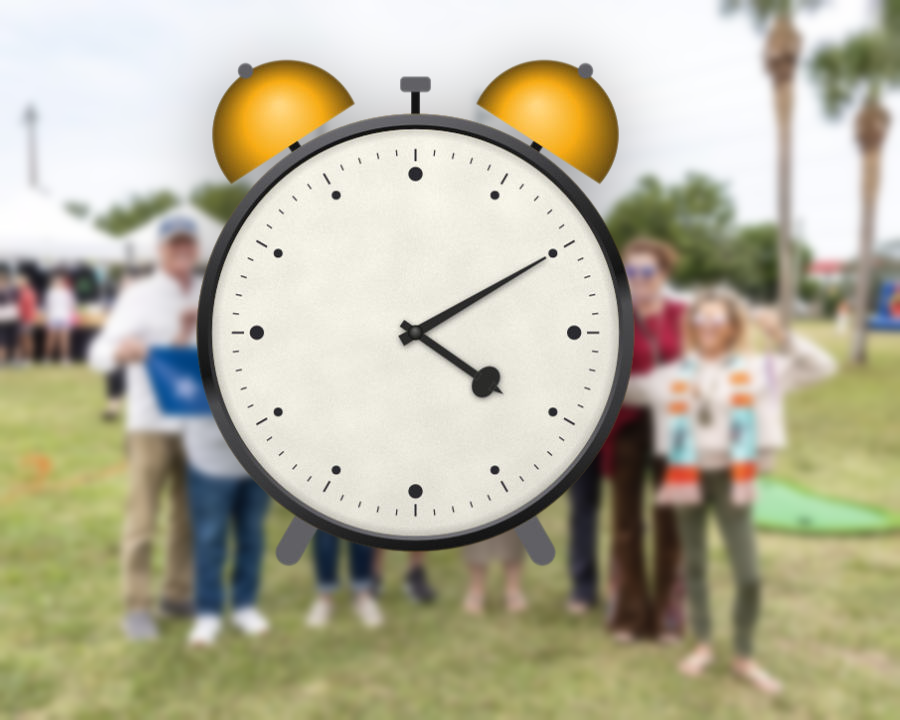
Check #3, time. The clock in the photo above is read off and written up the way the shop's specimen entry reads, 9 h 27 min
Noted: 4 h 10 min
